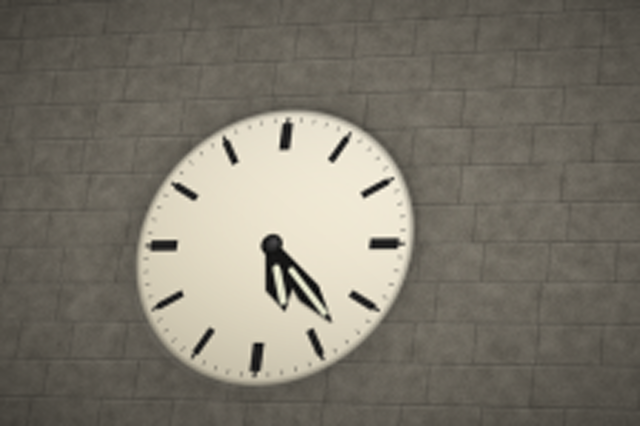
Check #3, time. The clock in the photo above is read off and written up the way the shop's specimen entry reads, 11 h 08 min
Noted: 5 h 23 min
